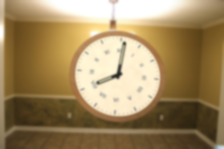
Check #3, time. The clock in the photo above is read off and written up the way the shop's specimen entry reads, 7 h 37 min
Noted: 8 h 01 min
